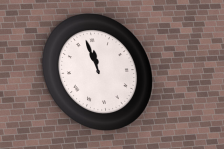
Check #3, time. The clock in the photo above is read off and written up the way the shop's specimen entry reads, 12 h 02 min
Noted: 11 h 58 min
